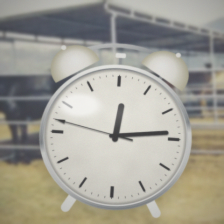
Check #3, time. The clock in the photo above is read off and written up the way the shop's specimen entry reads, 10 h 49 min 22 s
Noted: 12 h 13 min 47 s
